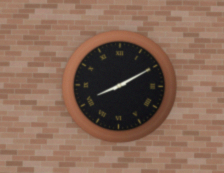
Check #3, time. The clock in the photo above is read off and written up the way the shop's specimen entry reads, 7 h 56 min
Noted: 8 h 10 min
